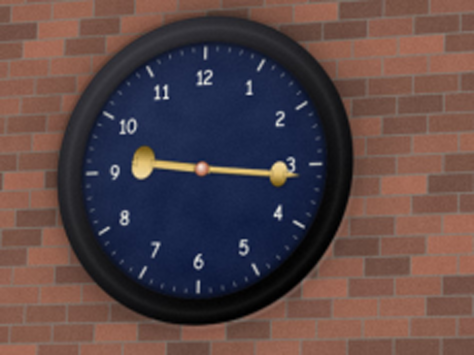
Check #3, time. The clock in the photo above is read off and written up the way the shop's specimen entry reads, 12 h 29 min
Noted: 9 h 16 min
